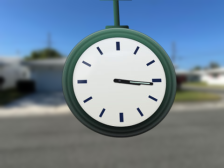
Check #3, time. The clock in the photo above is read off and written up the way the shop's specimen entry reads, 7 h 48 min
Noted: 3 h 16 min
